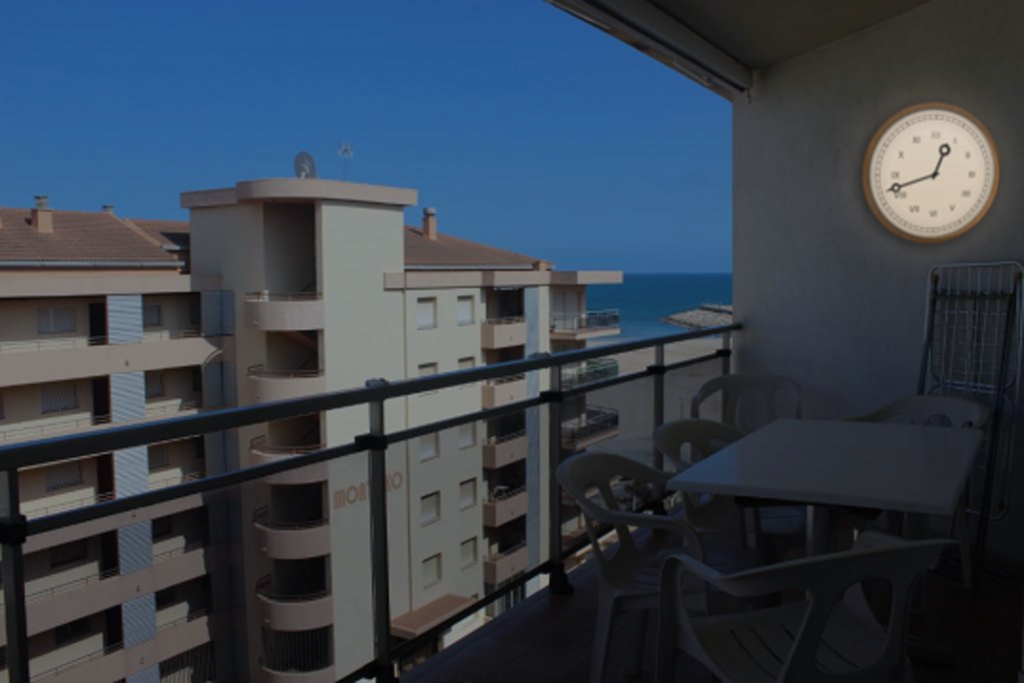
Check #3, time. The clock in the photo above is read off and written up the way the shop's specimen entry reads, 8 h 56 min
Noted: 12 h 42 min
